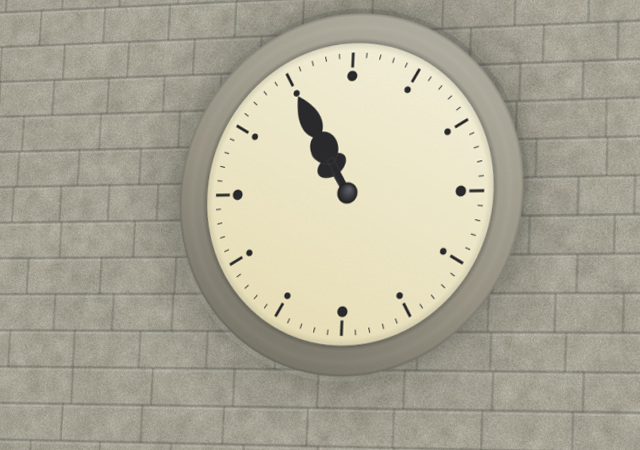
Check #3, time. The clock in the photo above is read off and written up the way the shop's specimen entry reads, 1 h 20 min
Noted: 10 h 55 min
